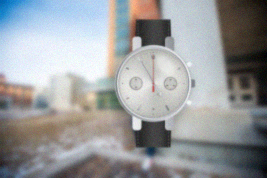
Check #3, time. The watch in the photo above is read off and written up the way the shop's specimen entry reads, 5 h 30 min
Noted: 4 h 55 min
